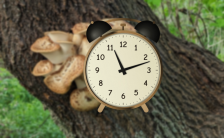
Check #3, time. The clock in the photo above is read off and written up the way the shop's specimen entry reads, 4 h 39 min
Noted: 11 h 12 min
